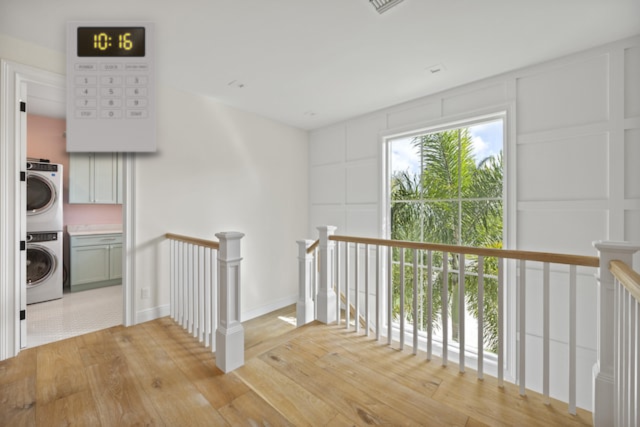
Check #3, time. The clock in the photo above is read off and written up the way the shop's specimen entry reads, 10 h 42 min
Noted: 10 h 16 min
